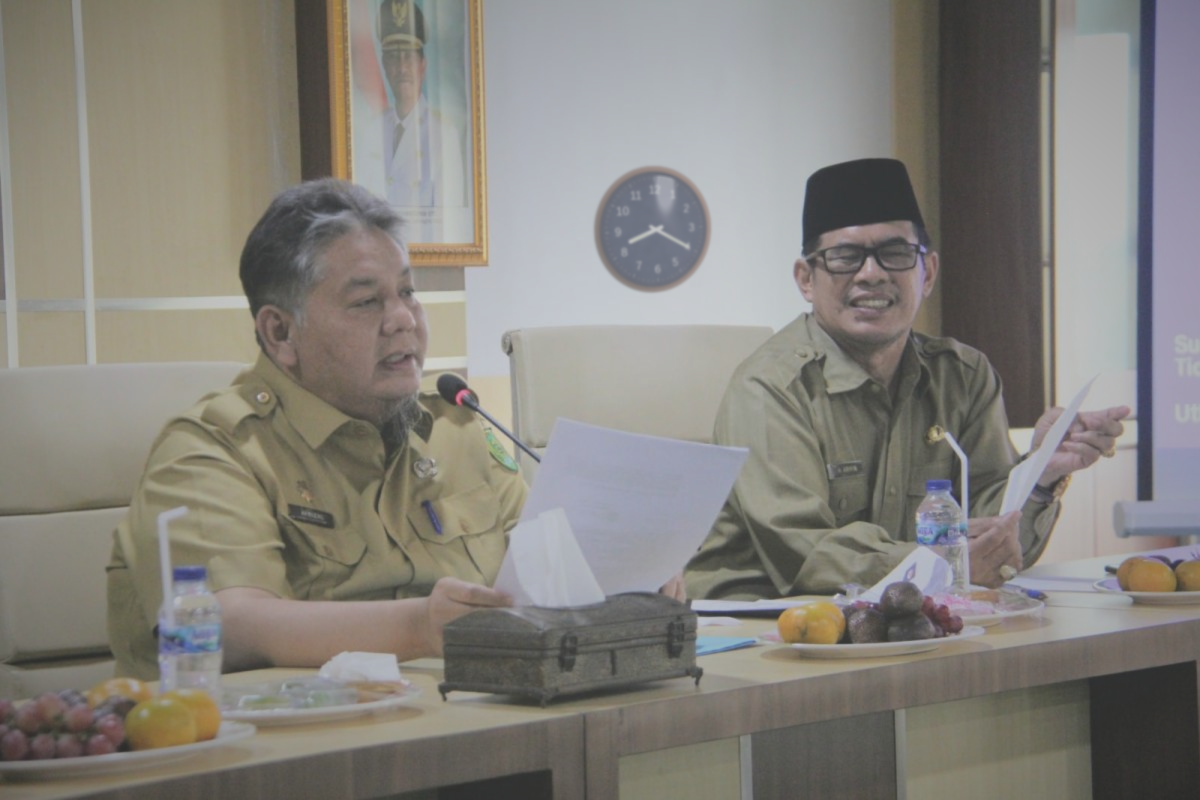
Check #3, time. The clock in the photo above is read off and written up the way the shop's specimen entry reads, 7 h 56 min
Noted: 8 h 20 min
